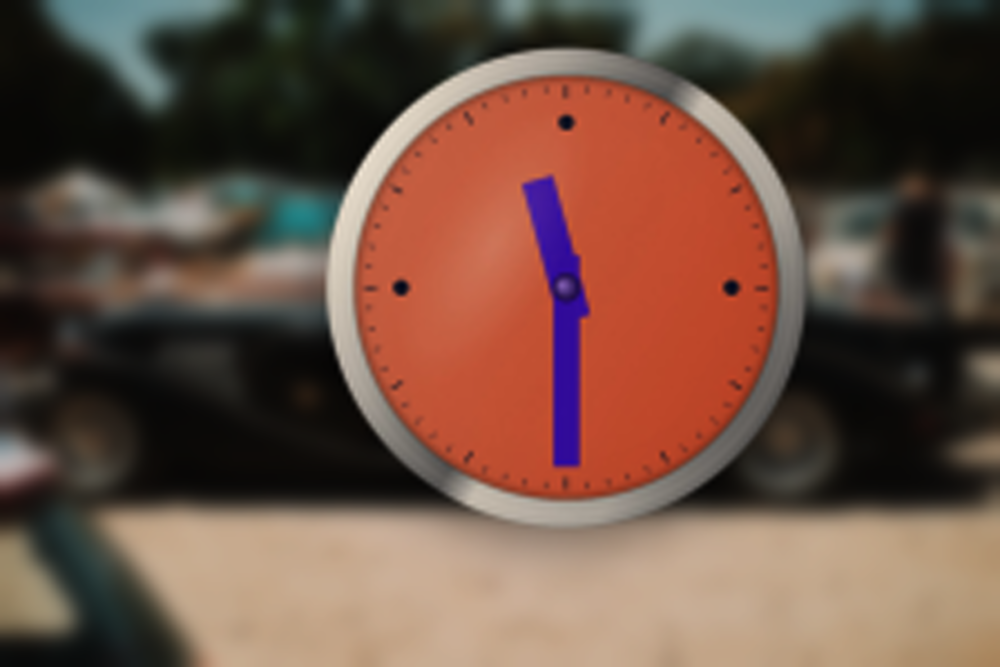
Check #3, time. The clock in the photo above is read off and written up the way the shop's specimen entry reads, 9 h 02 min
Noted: 11 h 30 min
